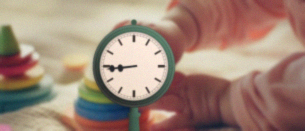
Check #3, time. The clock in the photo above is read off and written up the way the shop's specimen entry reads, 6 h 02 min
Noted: 8 h 44 min
